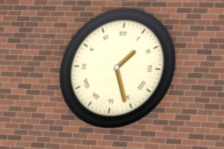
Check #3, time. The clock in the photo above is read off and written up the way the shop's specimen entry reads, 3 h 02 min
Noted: 1 h 26 min
